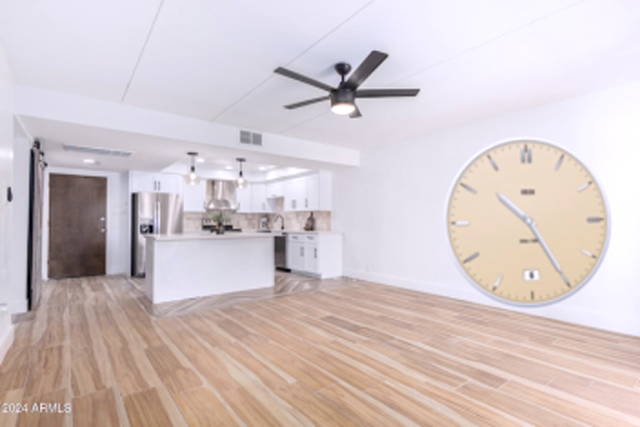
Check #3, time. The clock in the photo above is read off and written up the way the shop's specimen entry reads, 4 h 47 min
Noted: 10 h 25 min
